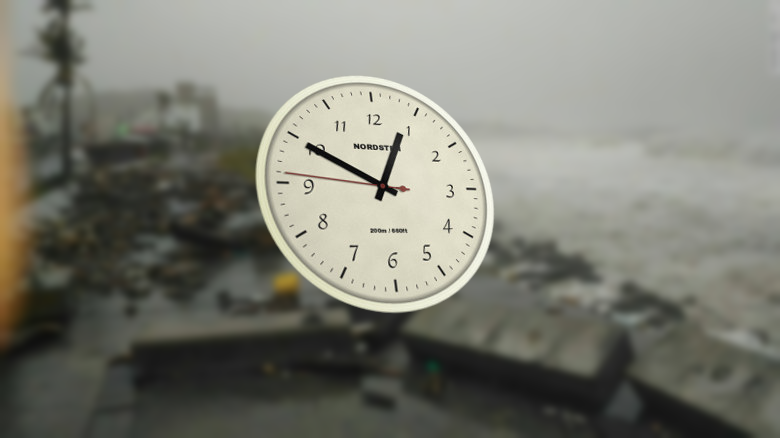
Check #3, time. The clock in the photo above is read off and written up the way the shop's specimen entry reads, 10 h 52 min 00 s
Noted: 12 h 49 min 46 s
